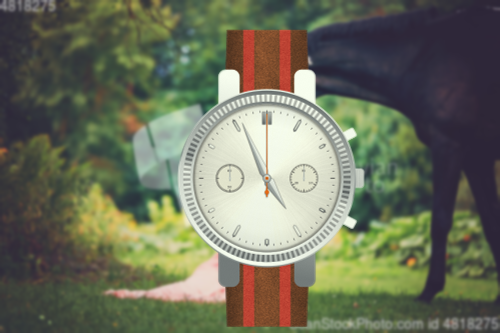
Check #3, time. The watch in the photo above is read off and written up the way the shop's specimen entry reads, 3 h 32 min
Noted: 4 h 56 min
